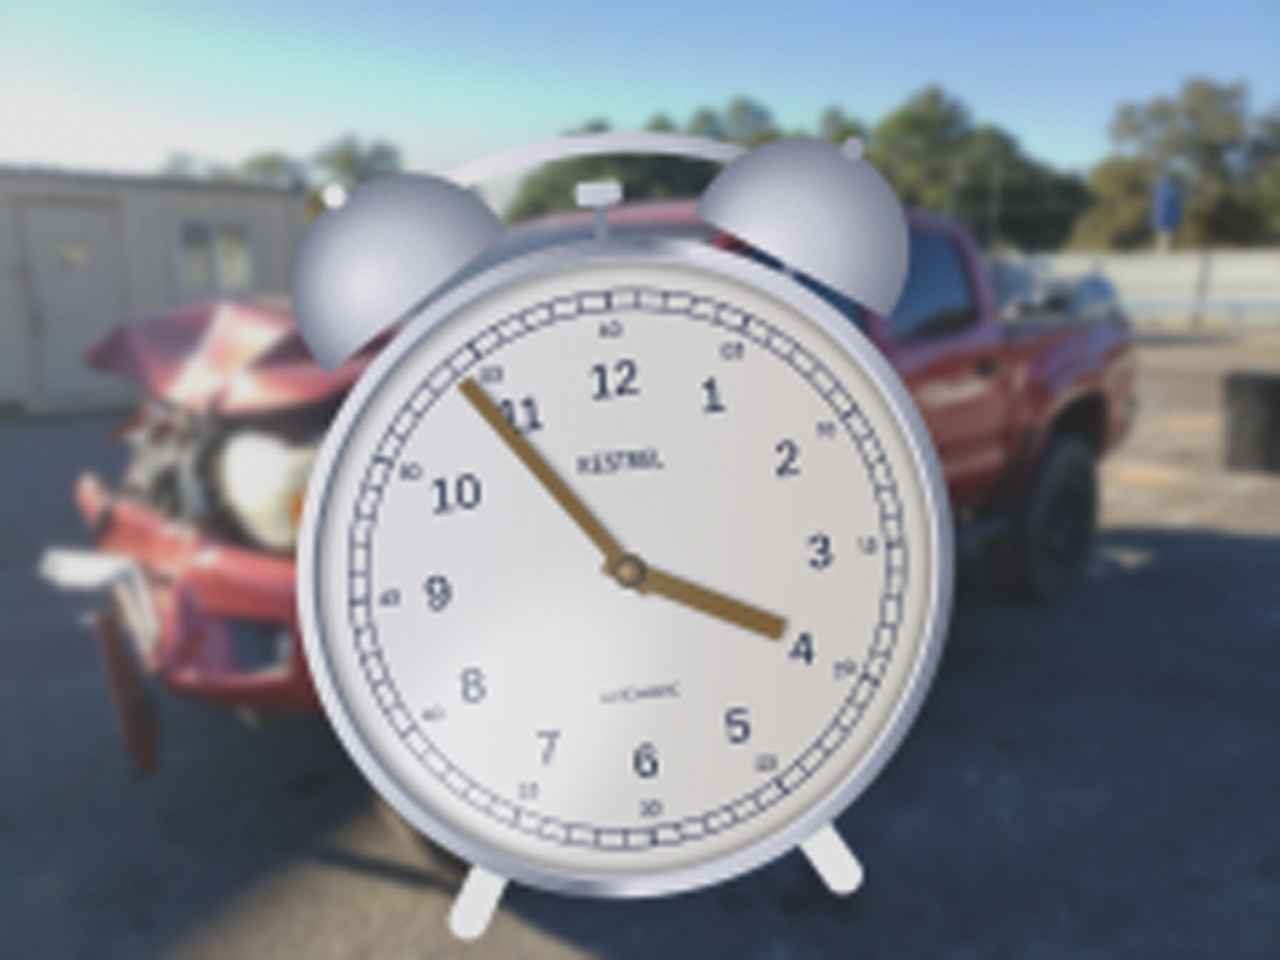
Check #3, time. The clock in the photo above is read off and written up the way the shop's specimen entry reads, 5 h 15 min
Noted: 3 h 54 min
